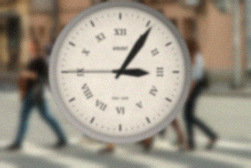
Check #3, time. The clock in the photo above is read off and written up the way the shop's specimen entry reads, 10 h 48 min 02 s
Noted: 3 h 05 min 45 s
